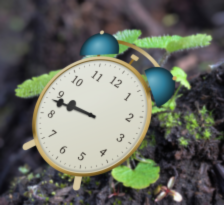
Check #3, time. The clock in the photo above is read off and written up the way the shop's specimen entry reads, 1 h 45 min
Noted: 8 h 43 min
